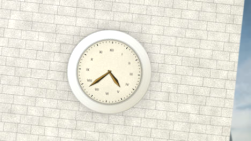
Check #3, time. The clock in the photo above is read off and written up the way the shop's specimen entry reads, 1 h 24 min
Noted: 4 h 38 min
